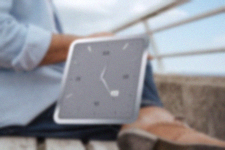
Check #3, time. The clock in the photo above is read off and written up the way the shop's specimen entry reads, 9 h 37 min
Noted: 12 h 24 min
